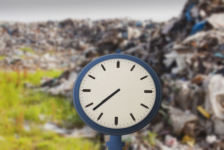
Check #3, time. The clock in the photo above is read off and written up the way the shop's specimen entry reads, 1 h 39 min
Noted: 7 h 38 min
